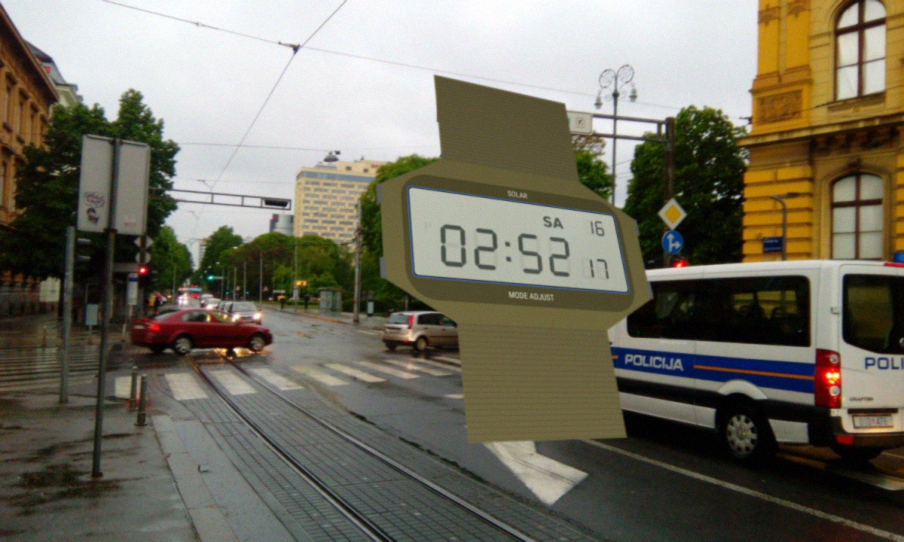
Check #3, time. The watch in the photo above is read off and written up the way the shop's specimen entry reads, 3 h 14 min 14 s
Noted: 2 h 52 min 17 s
